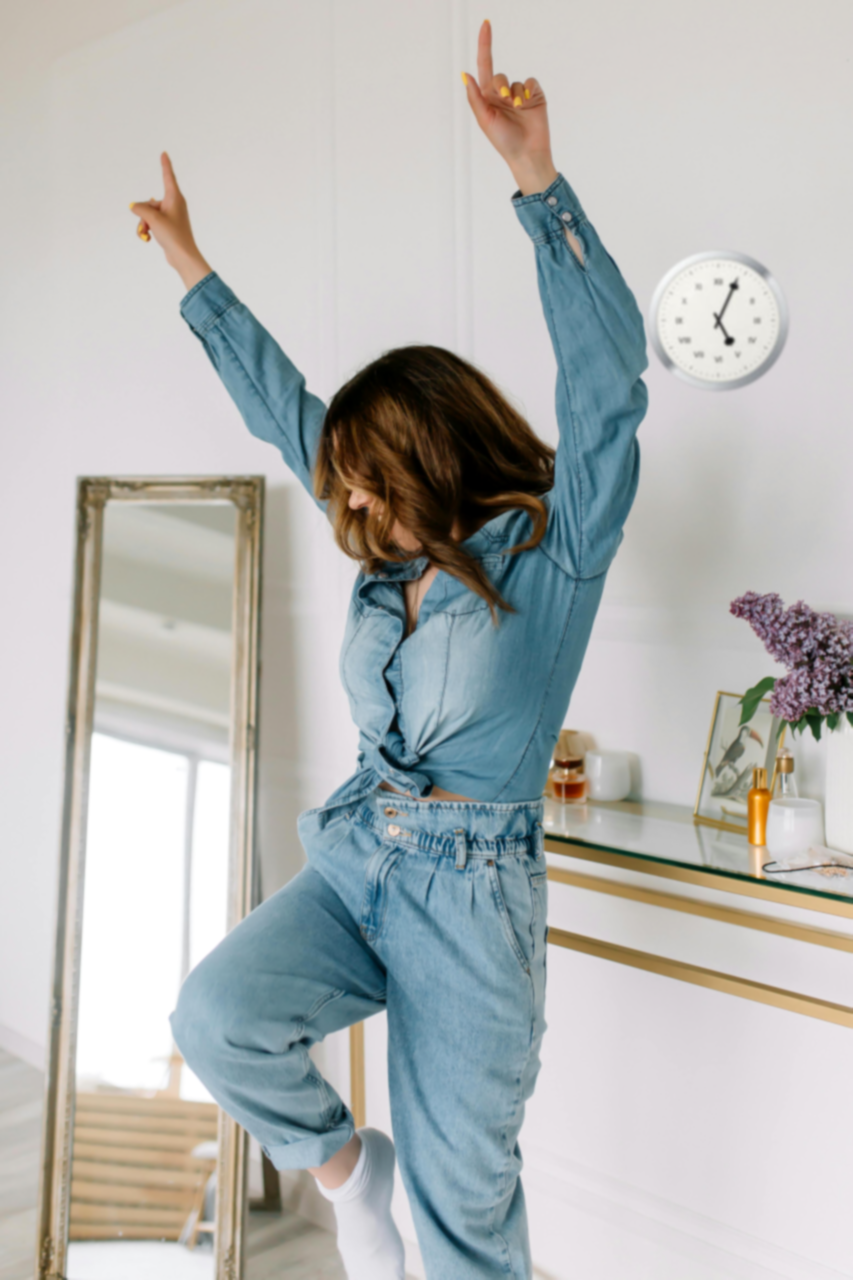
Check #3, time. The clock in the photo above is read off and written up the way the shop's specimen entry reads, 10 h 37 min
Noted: 5 h 04 min
